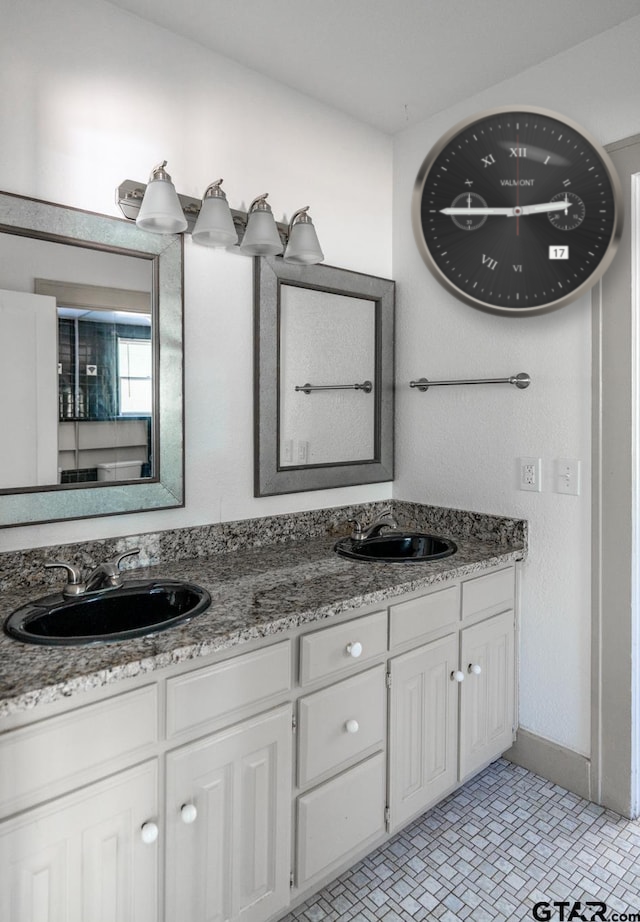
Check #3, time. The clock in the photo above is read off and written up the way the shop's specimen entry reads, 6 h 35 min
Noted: 2 h 45 min
